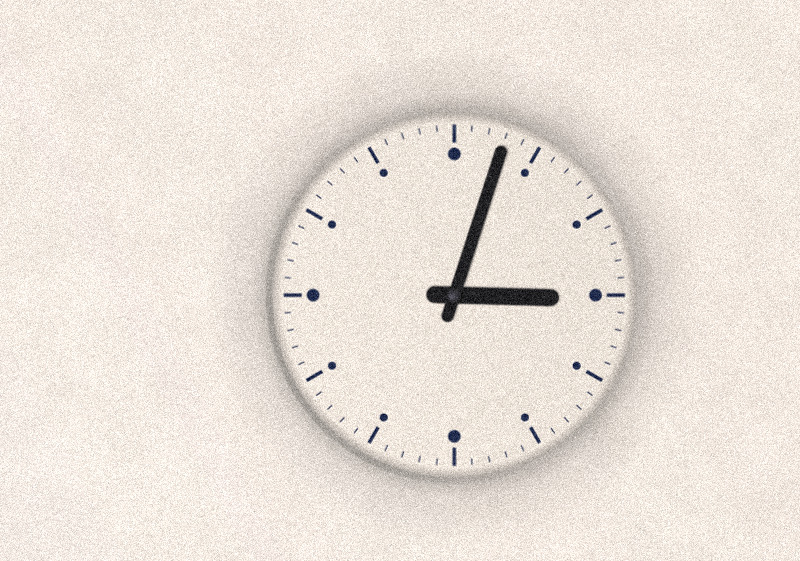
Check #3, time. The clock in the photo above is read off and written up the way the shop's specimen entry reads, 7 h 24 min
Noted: 3 h 03 min
